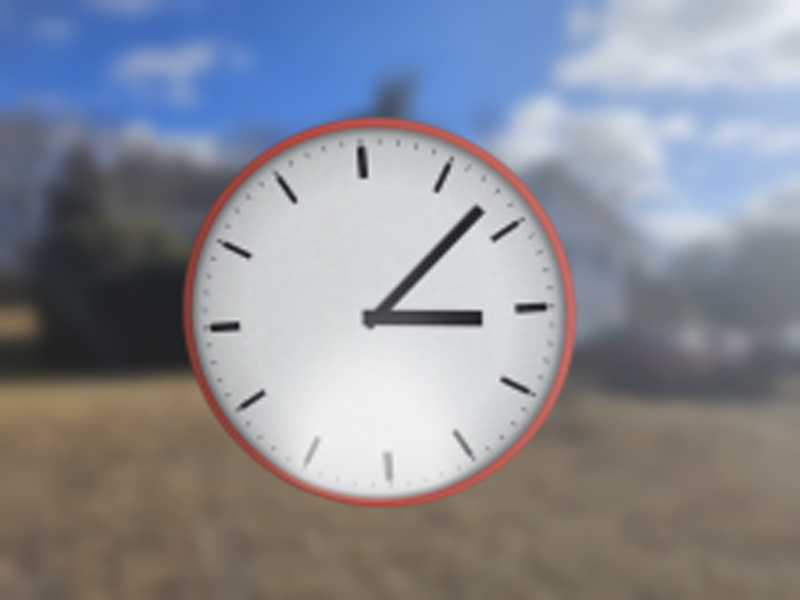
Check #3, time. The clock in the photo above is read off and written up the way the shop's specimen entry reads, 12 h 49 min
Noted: 3 h 08 min
